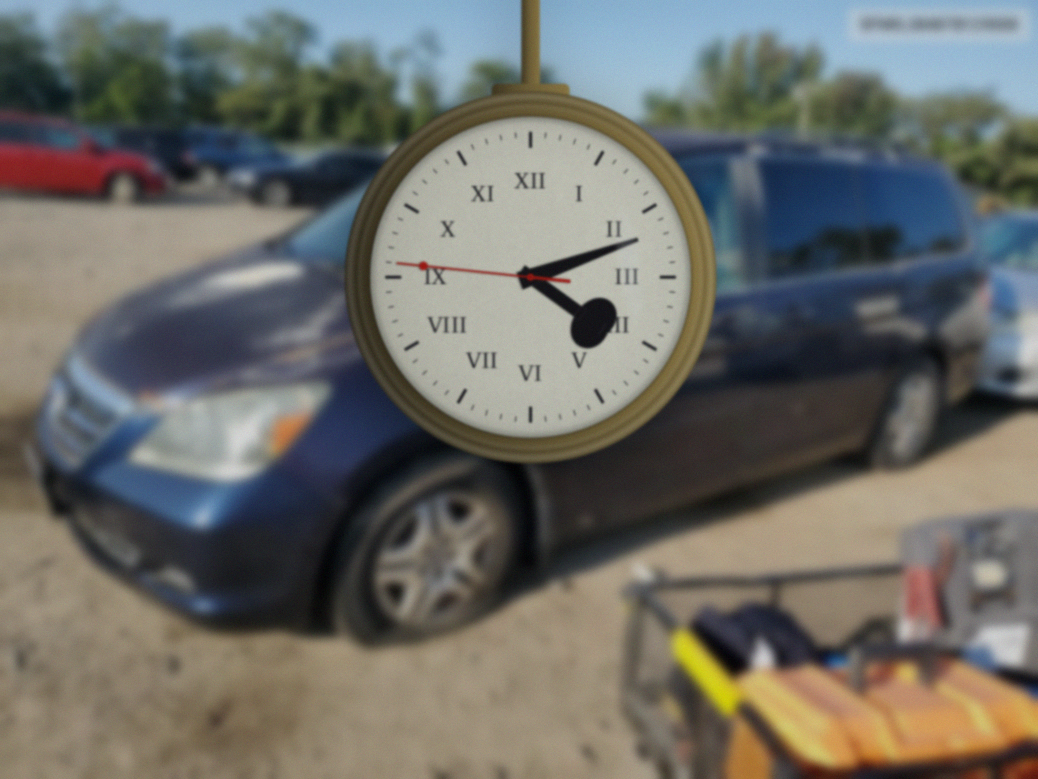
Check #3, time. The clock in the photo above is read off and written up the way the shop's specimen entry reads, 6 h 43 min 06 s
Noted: 4 h 11 min 46 s
